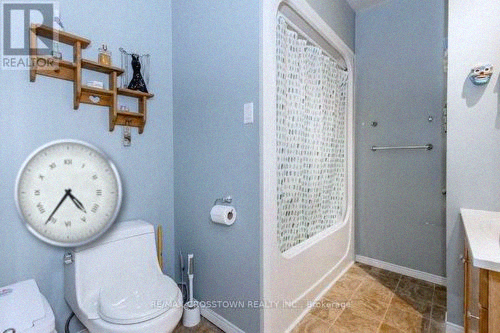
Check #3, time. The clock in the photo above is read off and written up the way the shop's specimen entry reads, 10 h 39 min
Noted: 4 h 36 min
